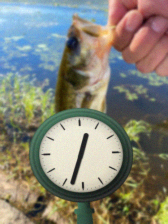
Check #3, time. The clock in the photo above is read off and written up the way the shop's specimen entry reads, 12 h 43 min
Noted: 12 h 33 min
